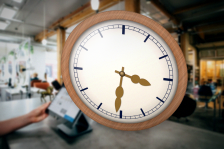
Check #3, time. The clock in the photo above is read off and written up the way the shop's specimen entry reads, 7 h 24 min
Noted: 3 h 31 min
